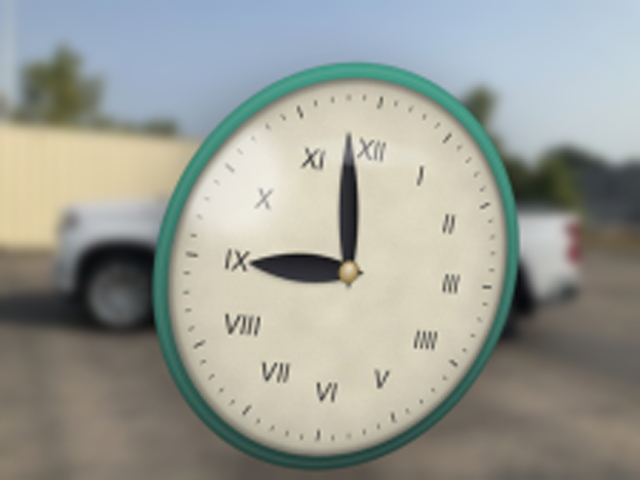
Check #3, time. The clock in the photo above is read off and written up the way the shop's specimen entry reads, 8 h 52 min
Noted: 8 h 58 min
